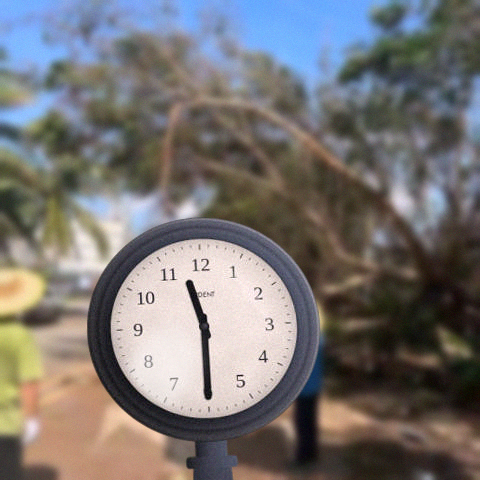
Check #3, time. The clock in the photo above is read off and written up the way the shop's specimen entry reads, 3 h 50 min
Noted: 11 h 30 min
